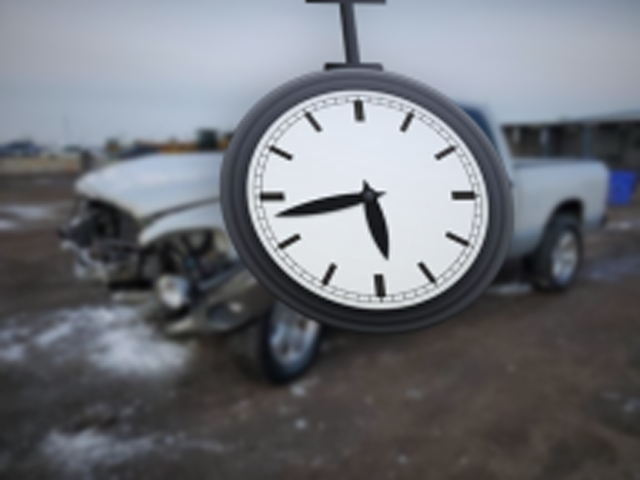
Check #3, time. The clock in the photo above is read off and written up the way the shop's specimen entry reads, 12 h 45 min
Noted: 5 h 43 min
